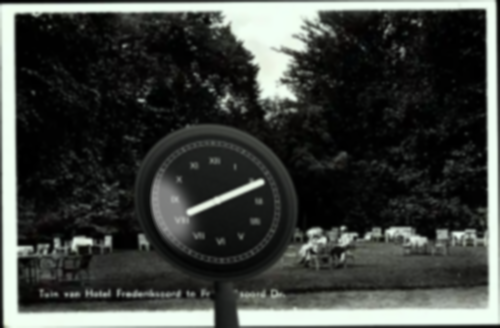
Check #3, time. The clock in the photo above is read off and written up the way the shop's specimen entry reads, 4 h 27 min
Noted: 8 h 11 min
